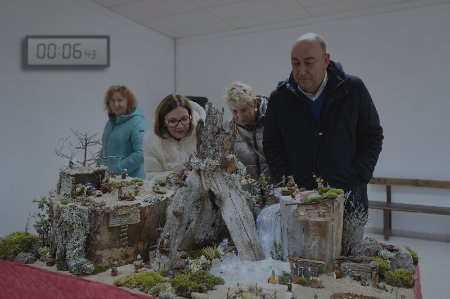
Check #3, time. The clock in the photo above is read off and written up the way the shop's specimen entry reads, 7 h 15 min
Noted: 0 h 06 min
